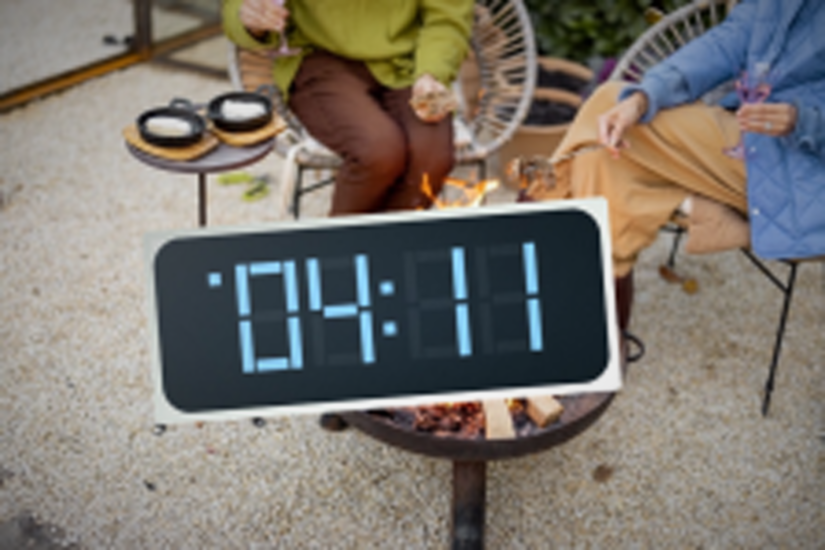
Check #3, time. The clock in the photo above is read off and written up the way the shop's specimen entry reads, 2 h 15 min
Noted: 4 h 11 min
